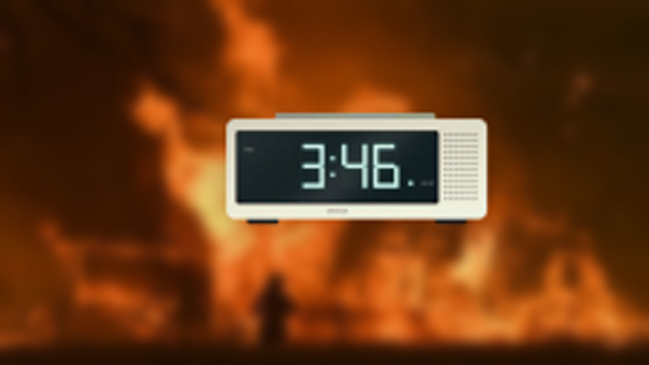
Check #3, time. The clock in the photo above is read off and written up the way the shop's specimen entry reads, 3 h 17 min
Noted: 3 h 46 min
